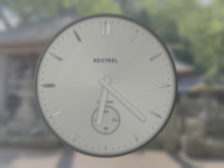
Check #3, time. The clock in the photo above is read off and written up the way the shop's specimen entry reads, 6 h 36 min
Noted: 6 h 22 min
